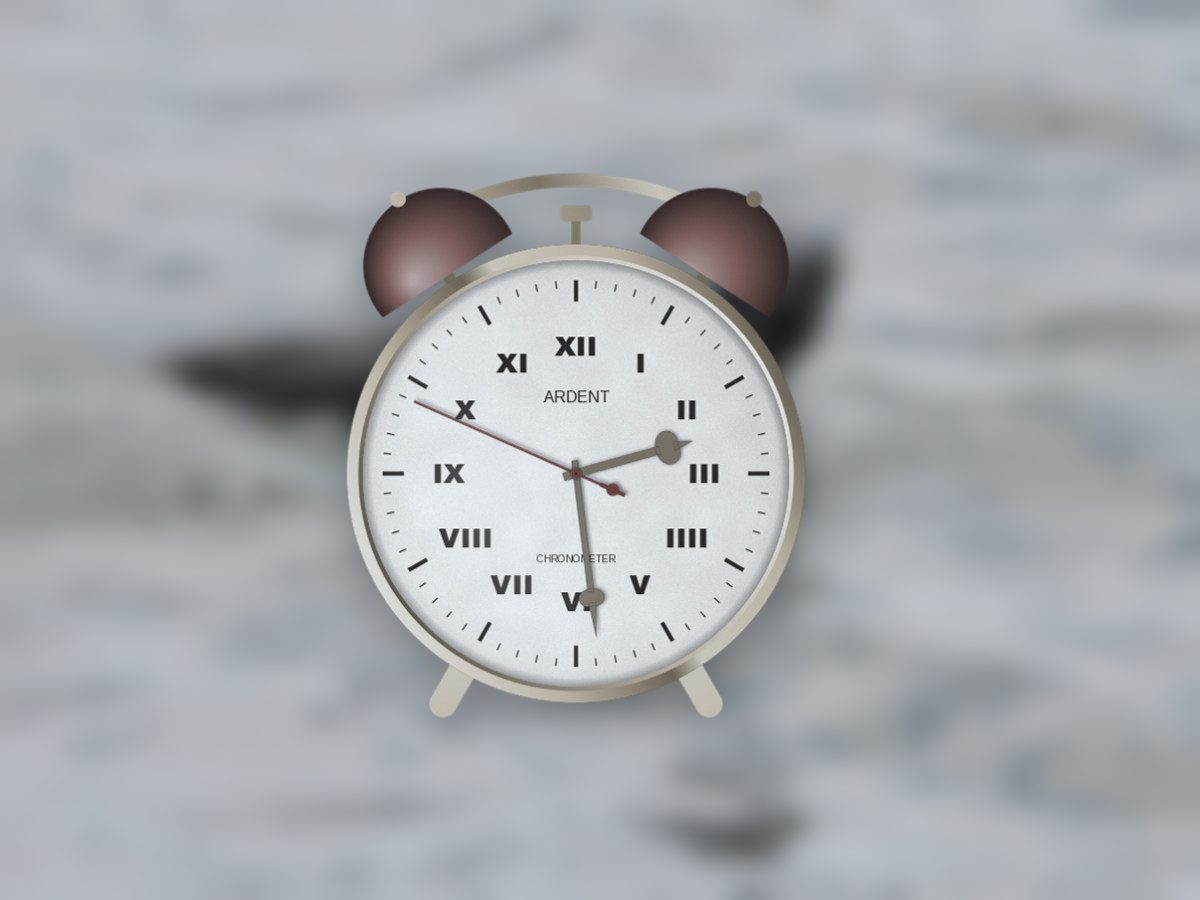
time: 2:28:49
